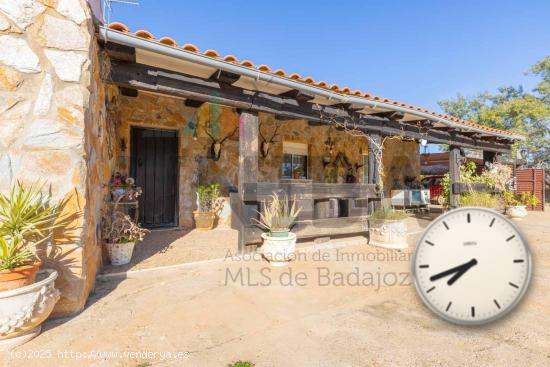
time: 7:42
